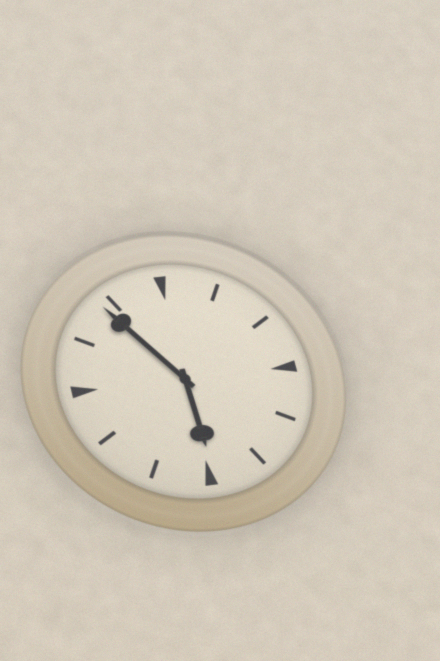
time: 5:54
